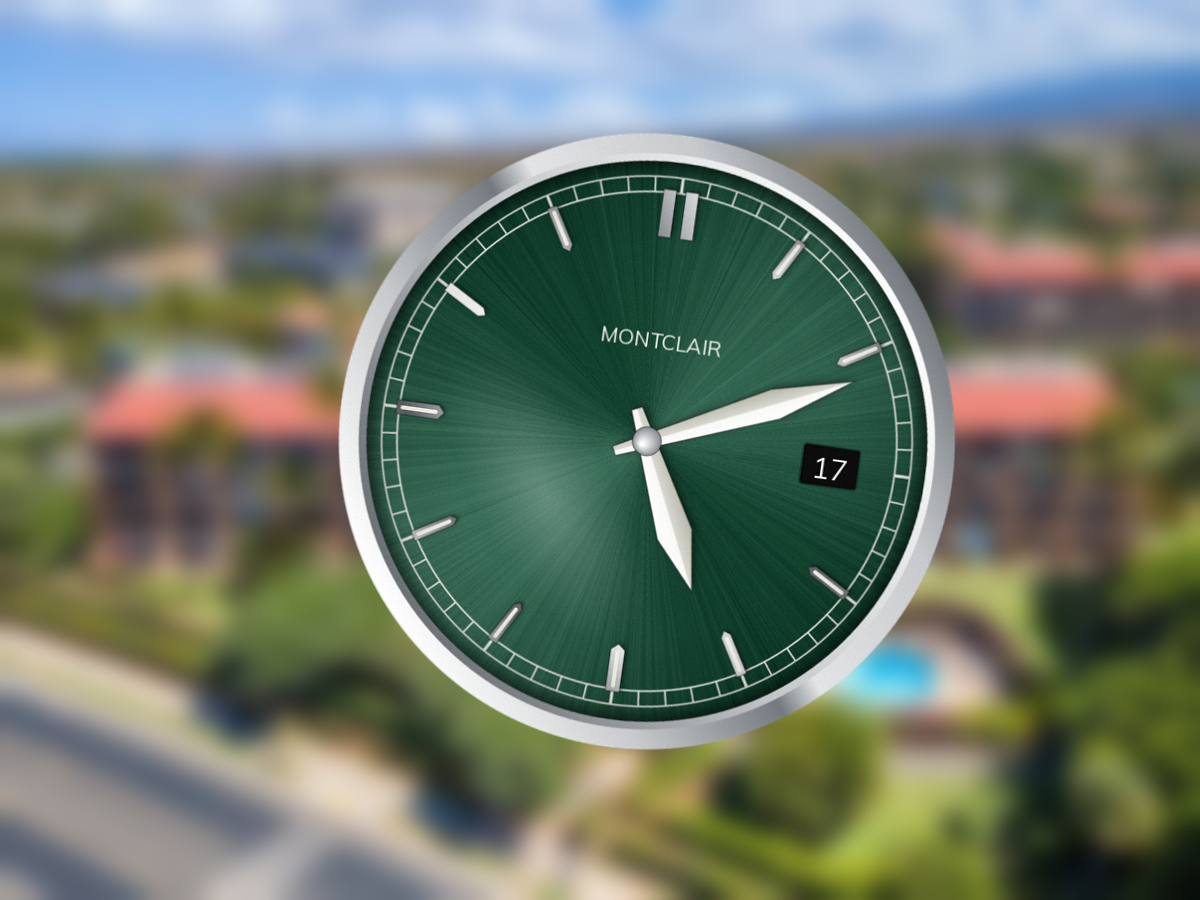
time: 5:11
